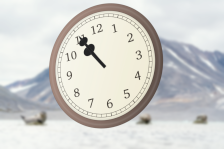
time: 10:55
